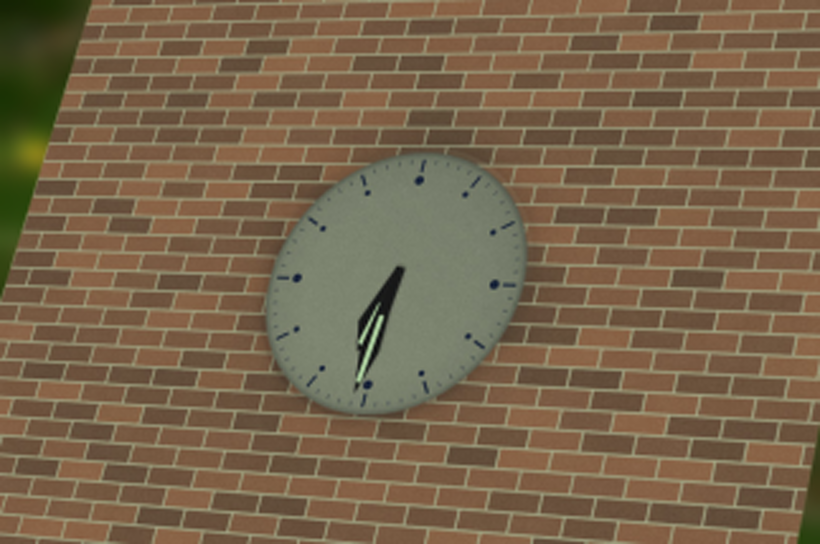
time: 6:31
